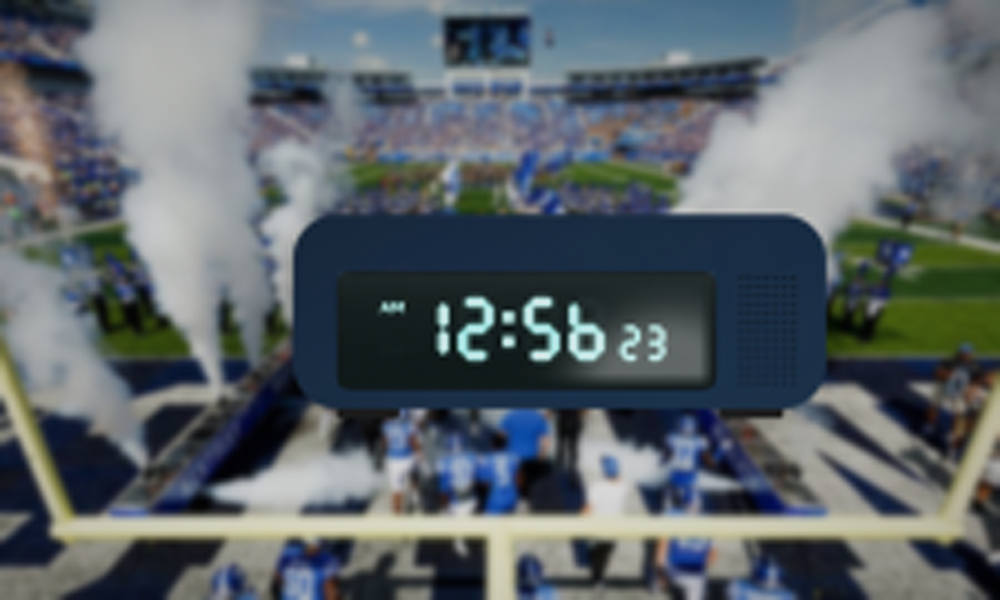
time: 12:56:23
